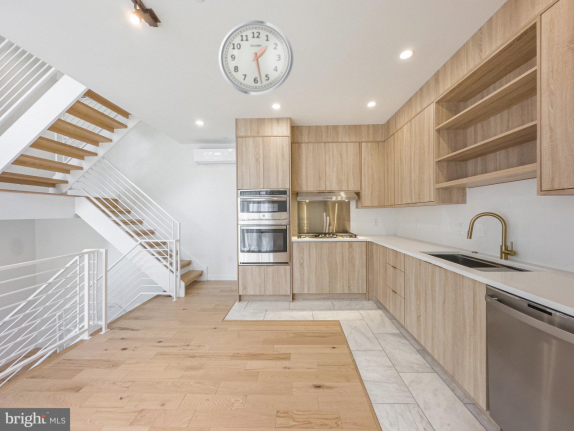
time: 1:28
